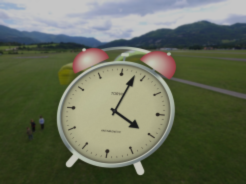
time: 4:03
